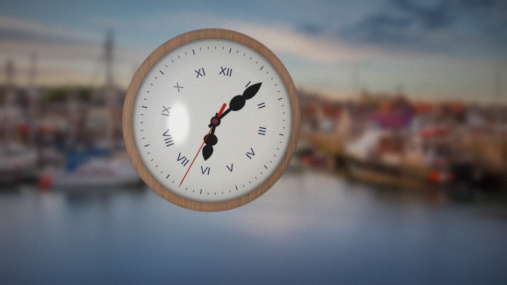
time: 6:06:33
